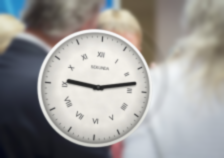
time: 9:13
